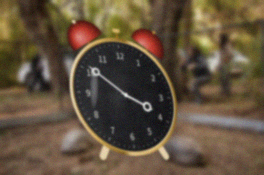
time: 3:51
